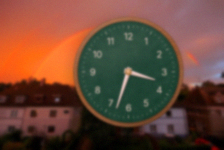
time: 3:33
